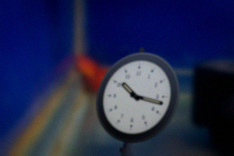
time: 10:17
